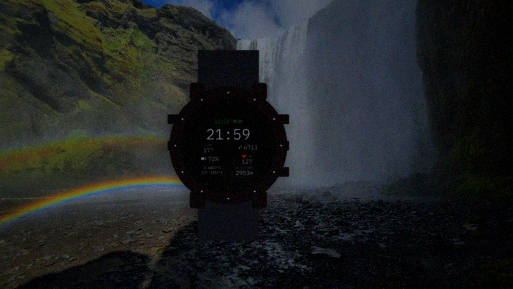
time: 21:59
